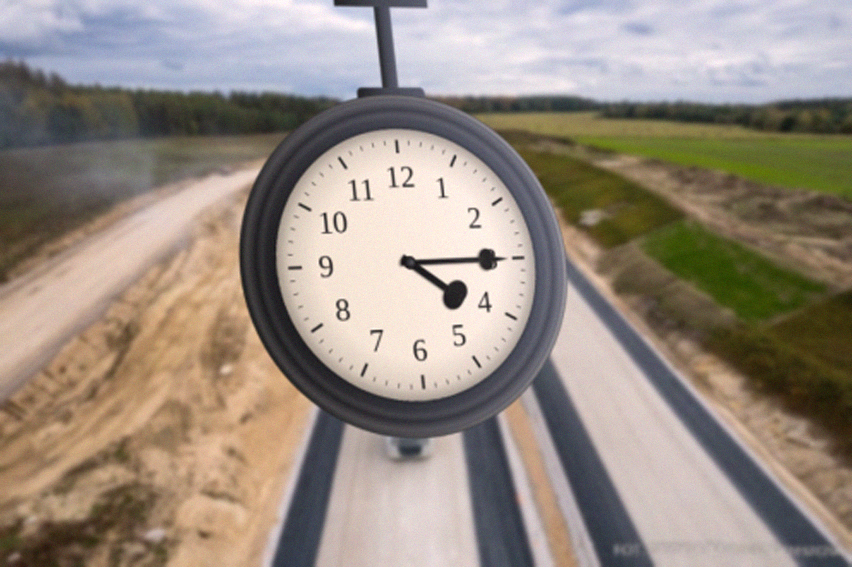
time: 4:15
